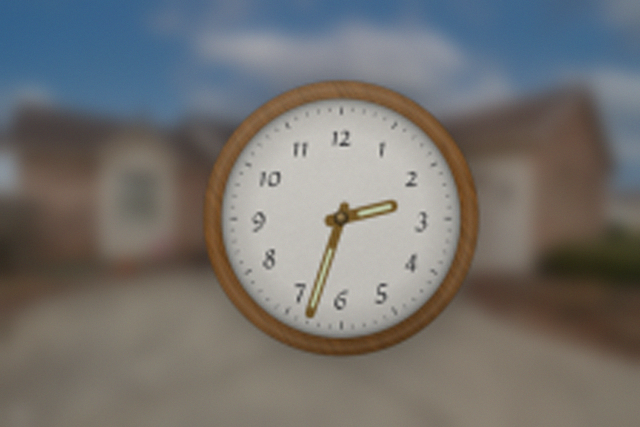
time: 2:33
